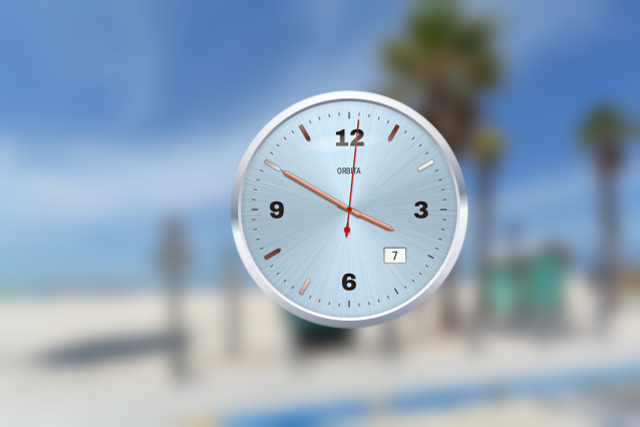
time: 3:50:01
